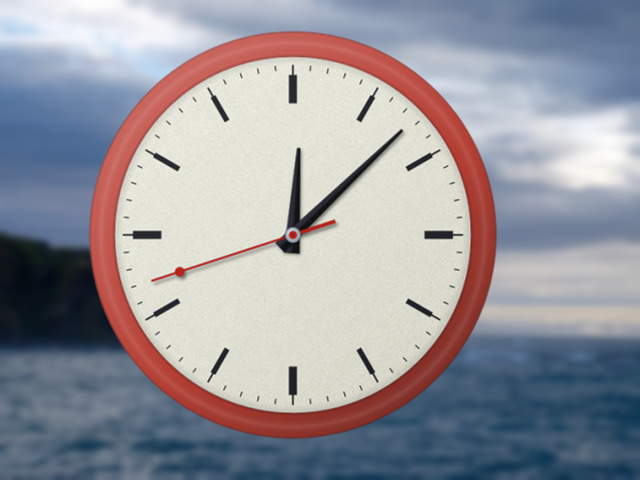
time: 12:07:42
